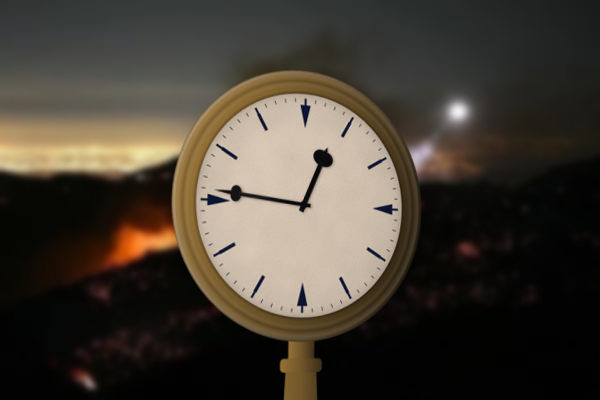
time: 12:46
